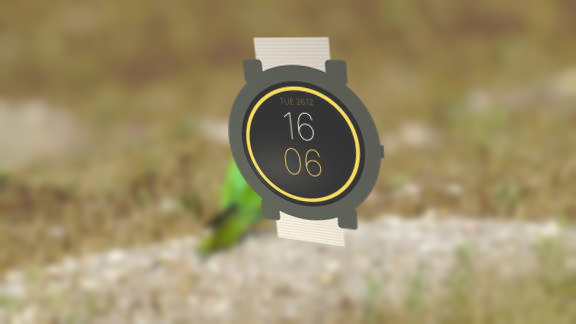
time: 16:06
